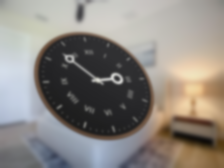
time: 2:53
